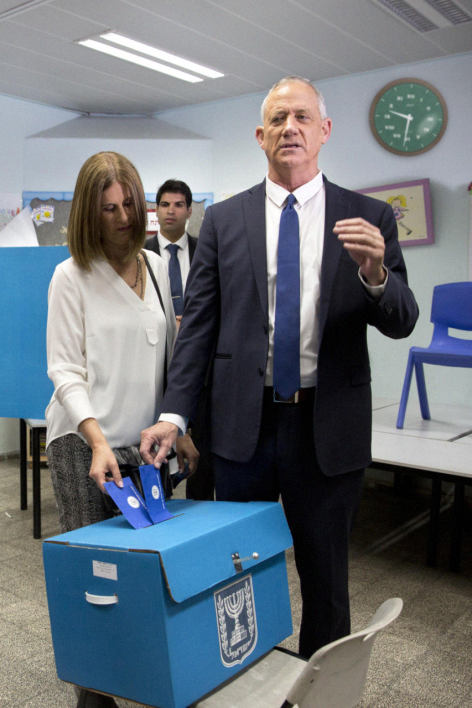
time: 9:31
